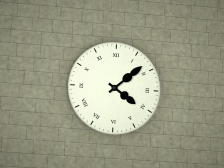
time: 4:08
